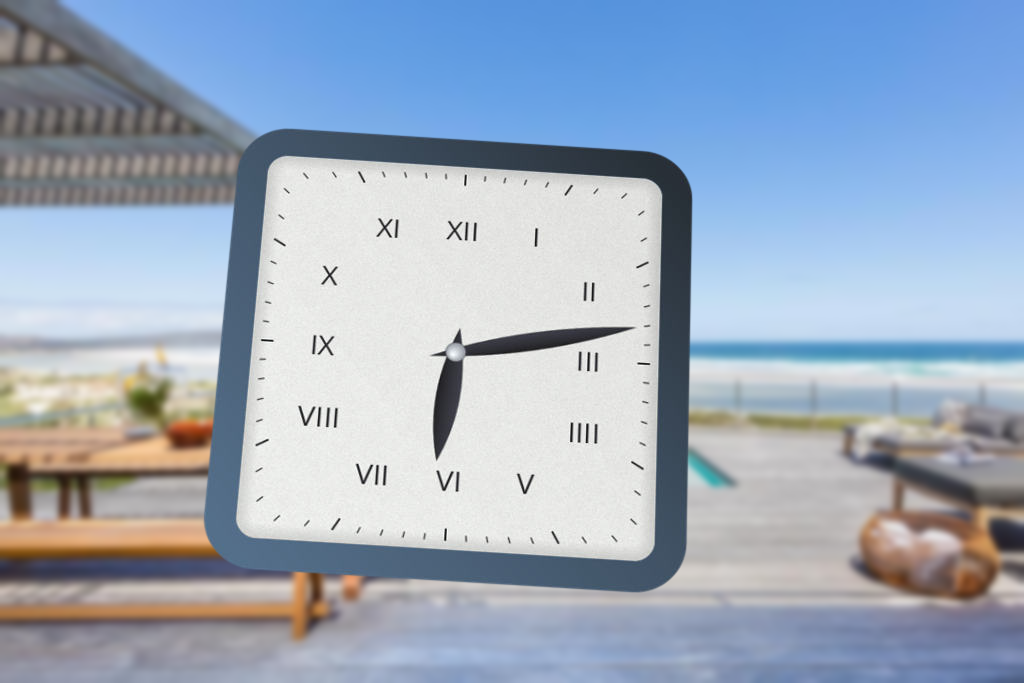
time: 6:13
